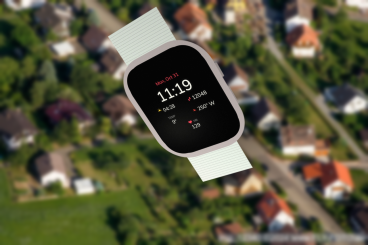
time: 11:19
